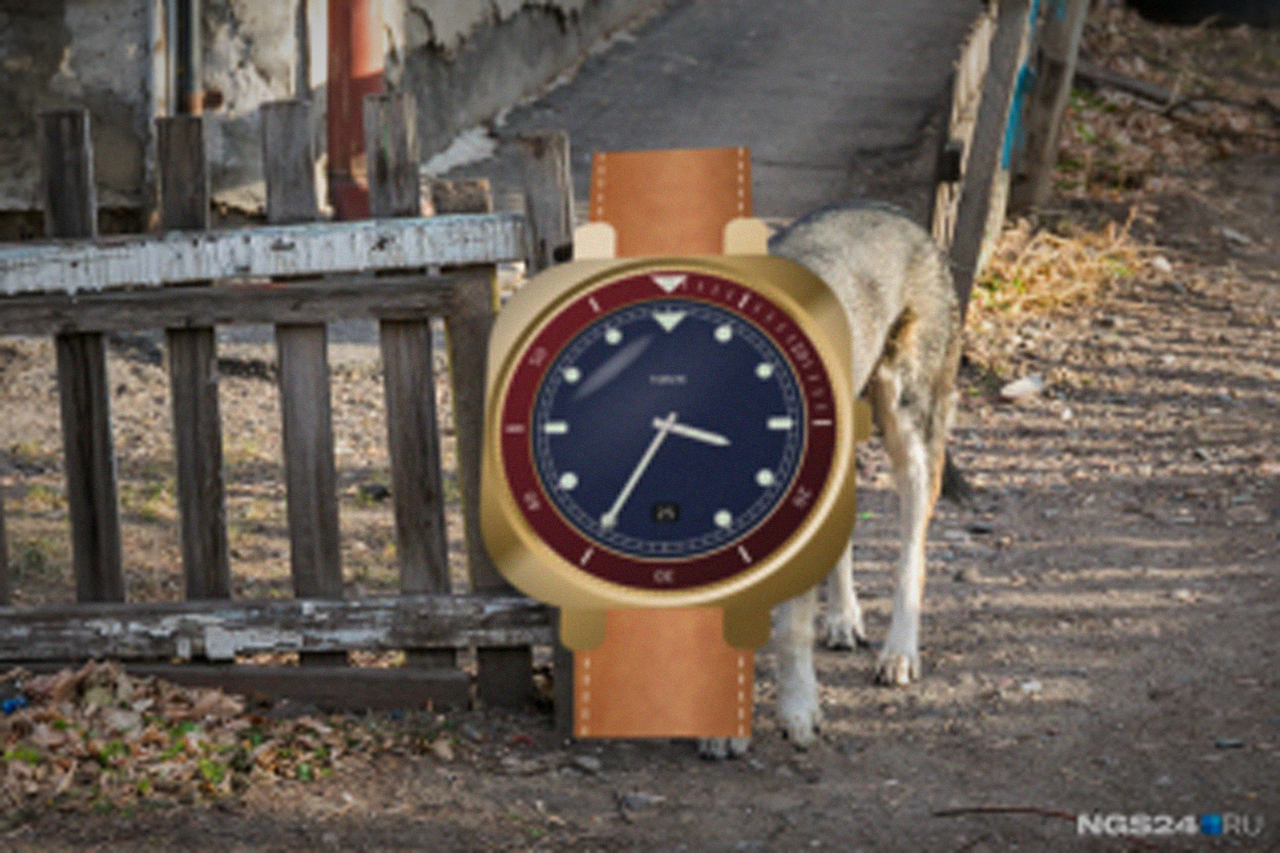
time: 3:35
